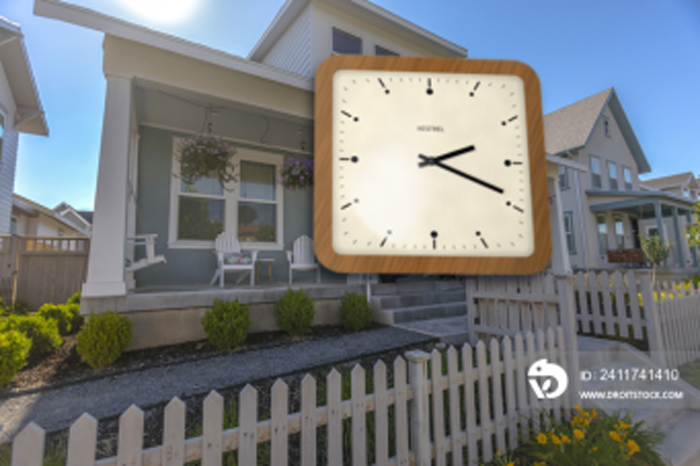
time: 2:19
